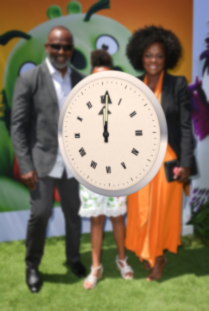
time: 12:01
